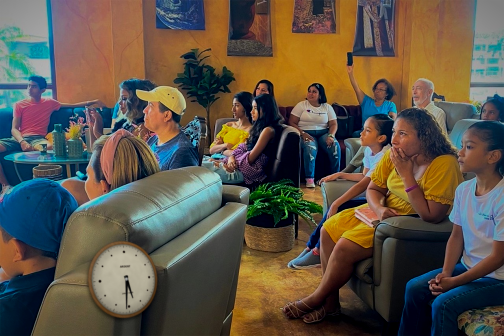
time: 5:31
